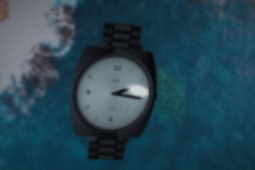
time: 2:16
